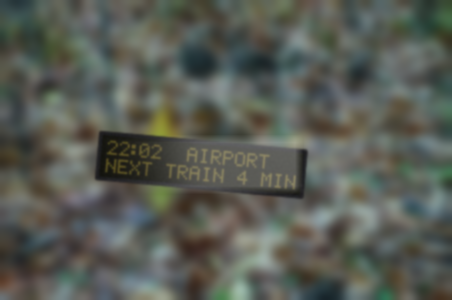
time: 22:02
